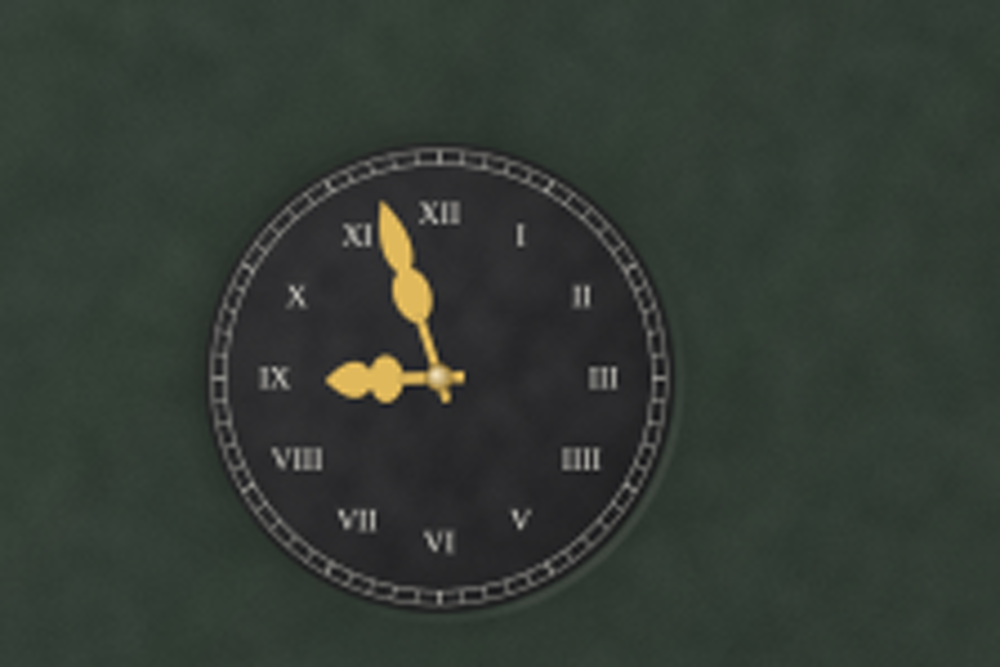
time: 8:57
